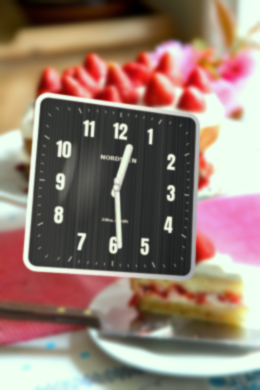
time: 12:29
